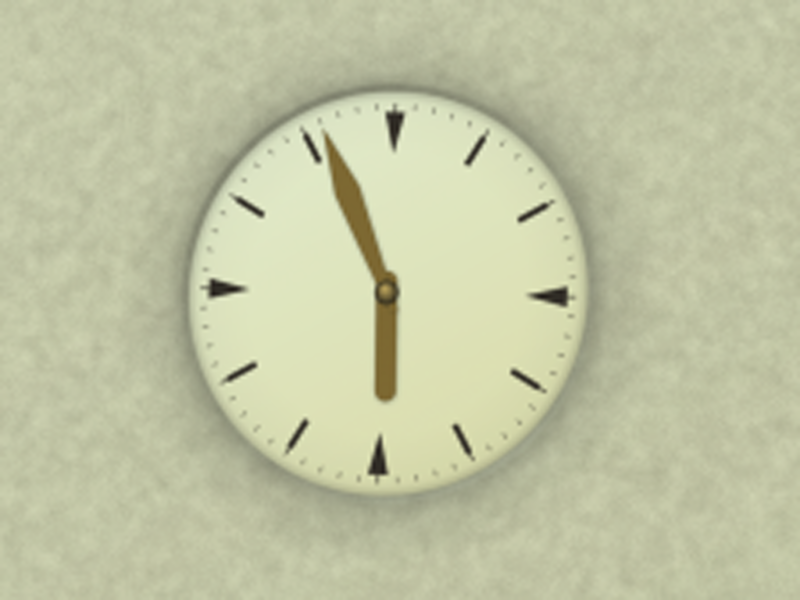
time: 5:56
